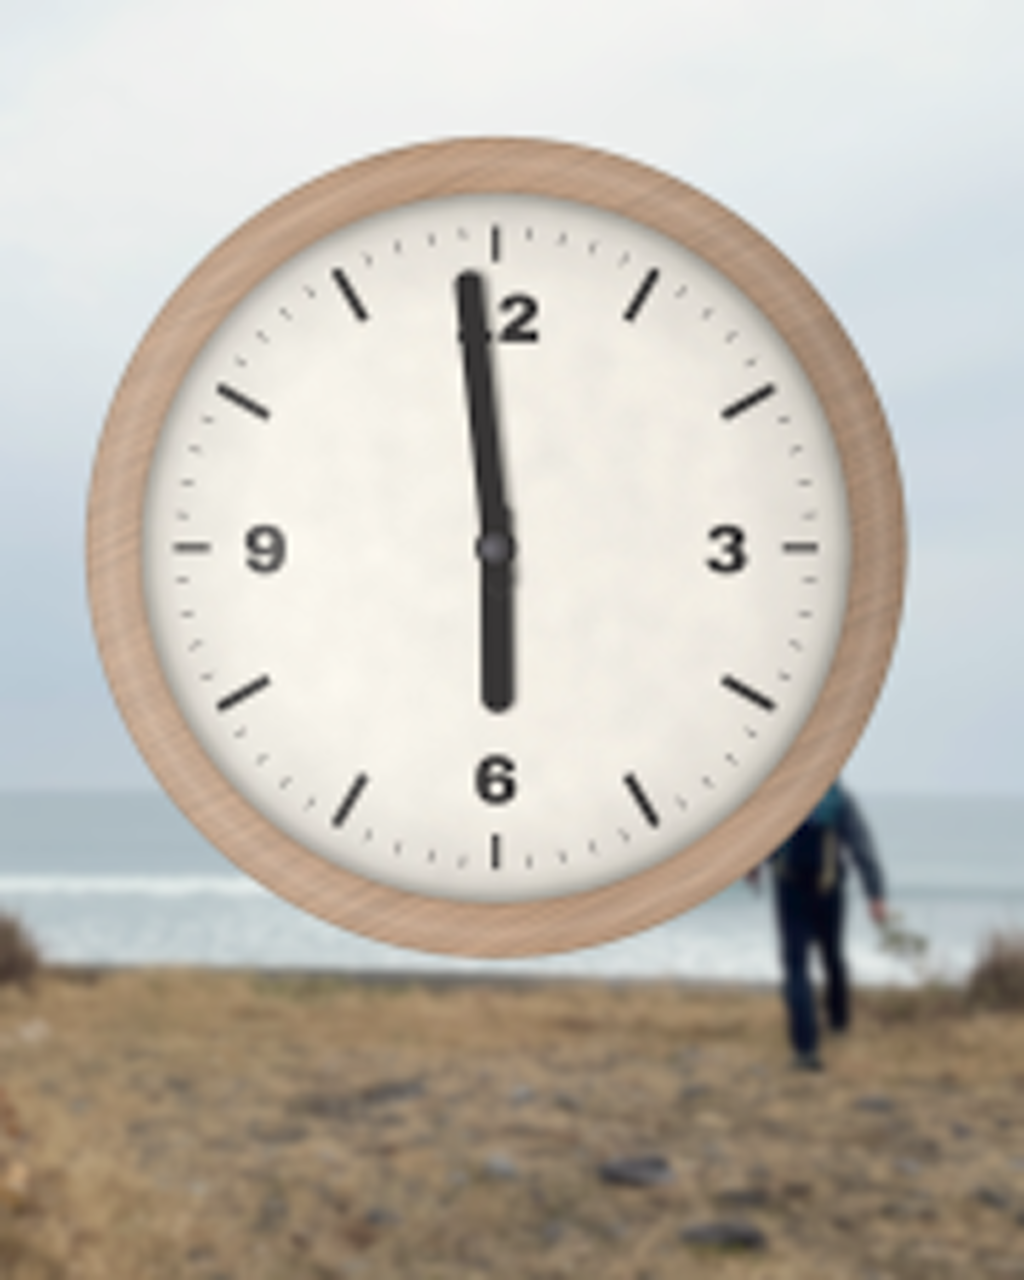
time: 5:59
